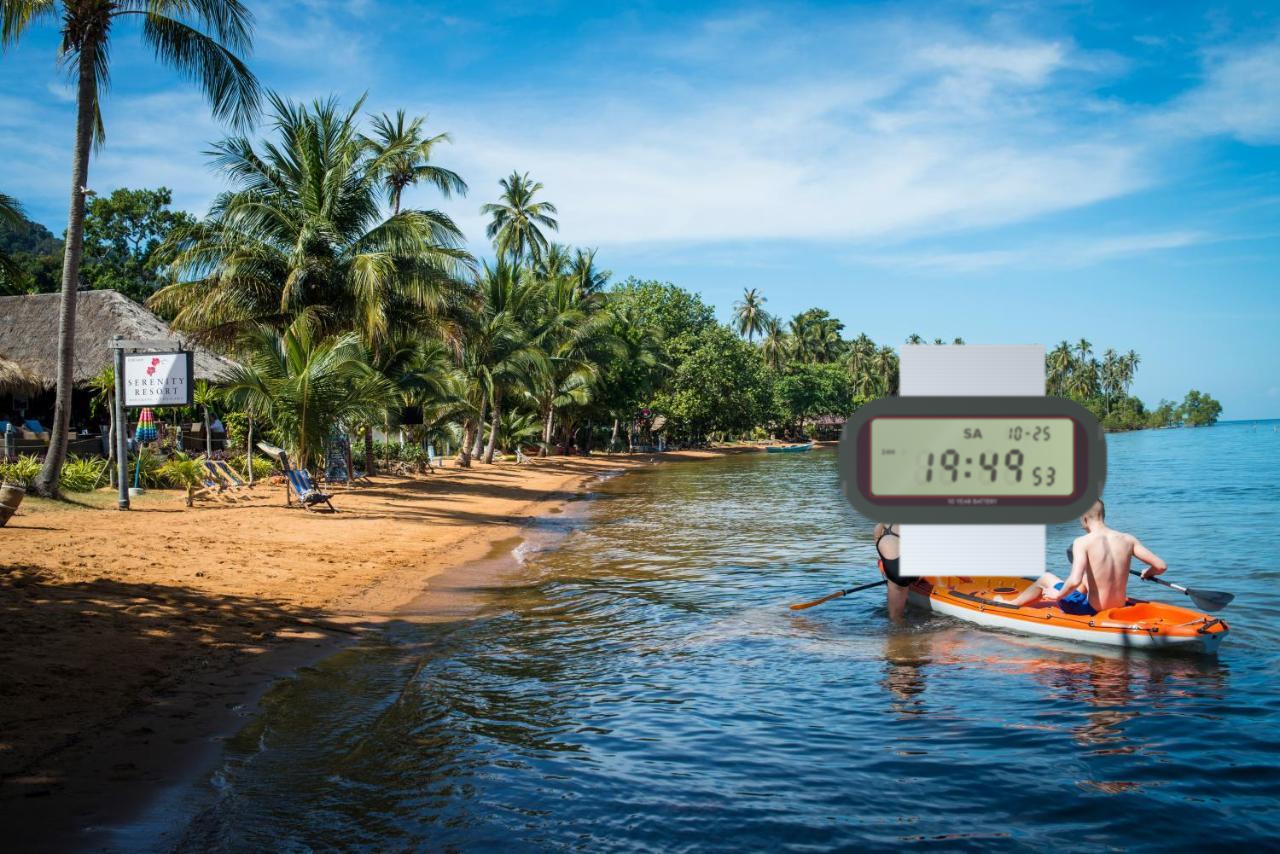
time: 19:49:53
